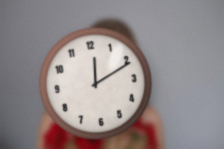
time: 12:11
